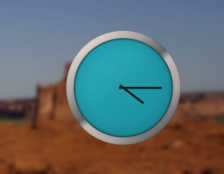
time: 4:15
